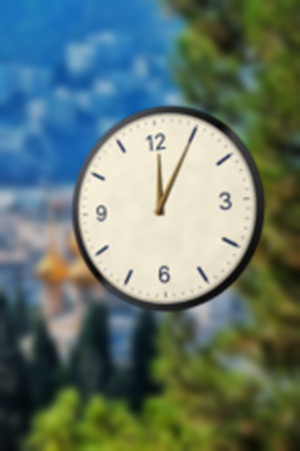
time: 12:05
